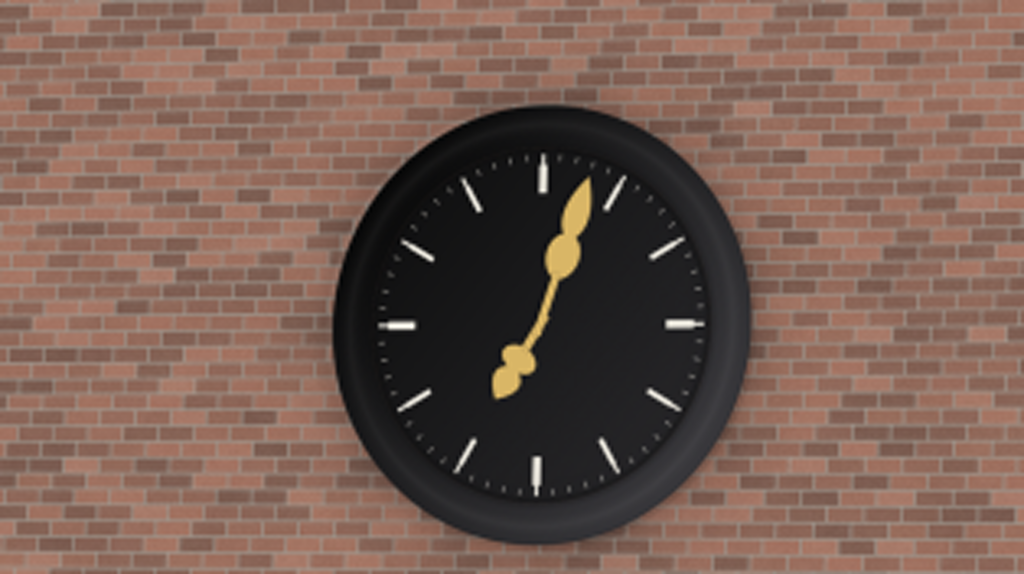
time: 7:03
